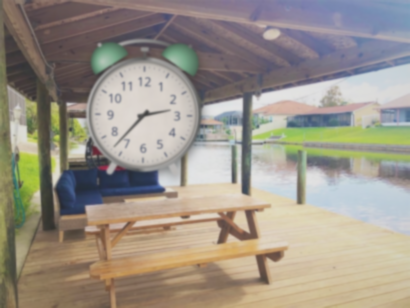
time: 2:37
